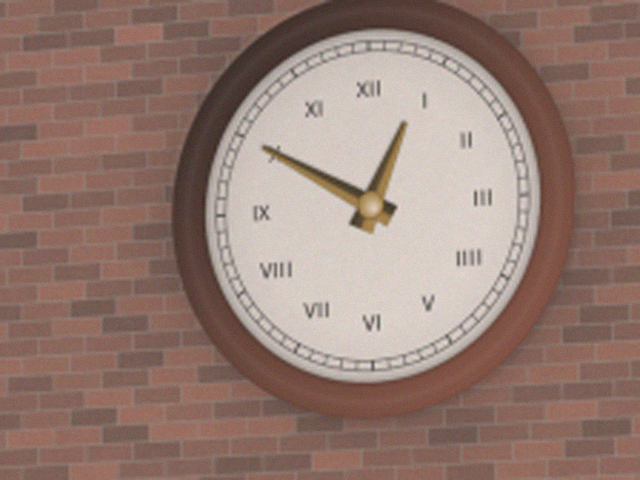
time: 12:50
